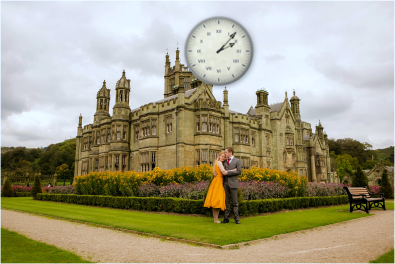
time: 2:07
